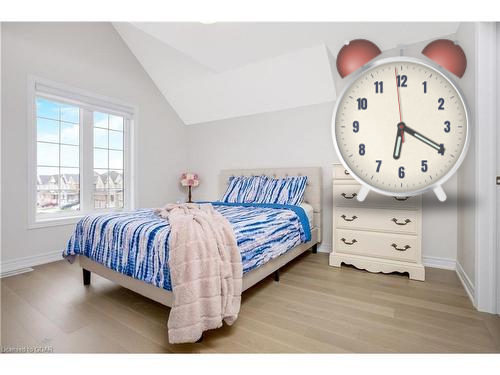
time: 6:19:59
